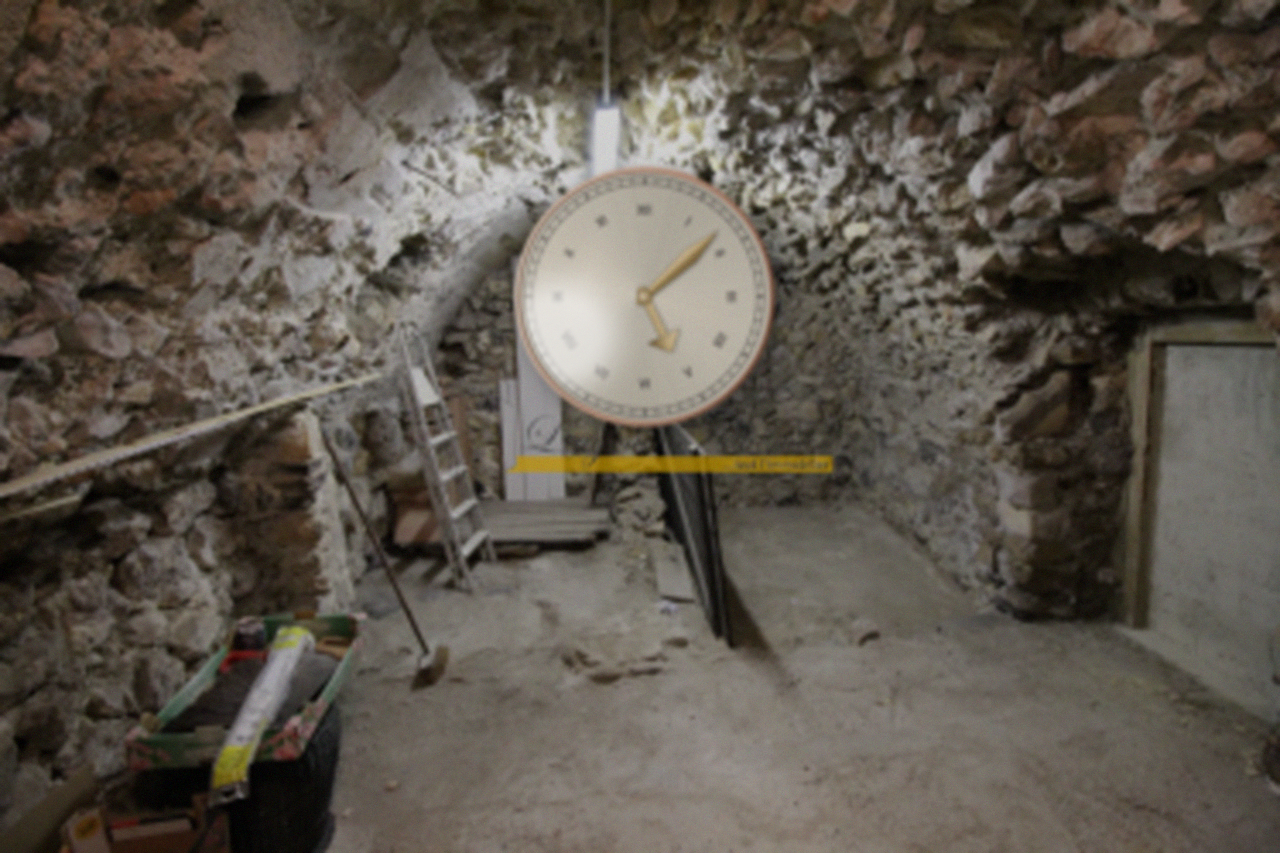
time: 5:08
